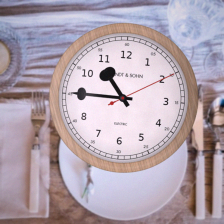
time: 10:45:10
